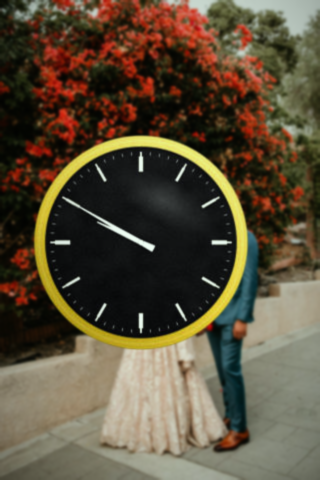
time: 9:50
